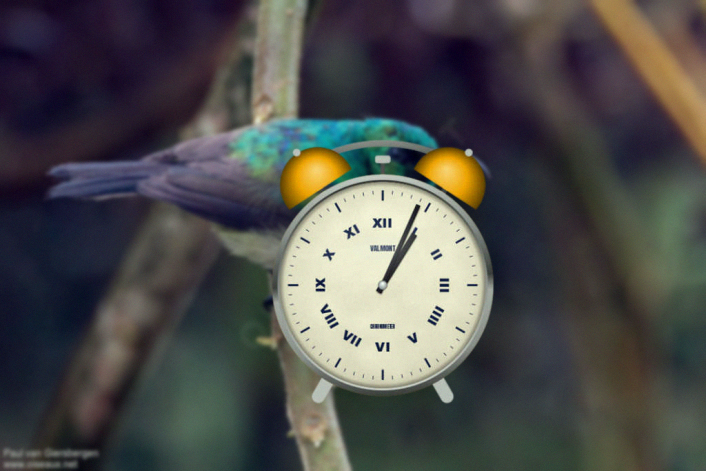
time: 1:04
